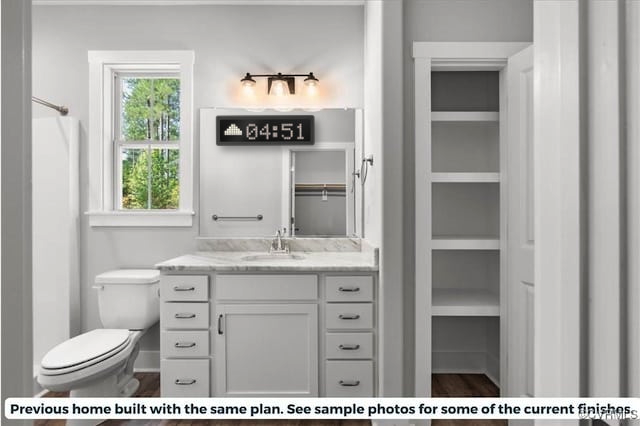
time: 4:51
